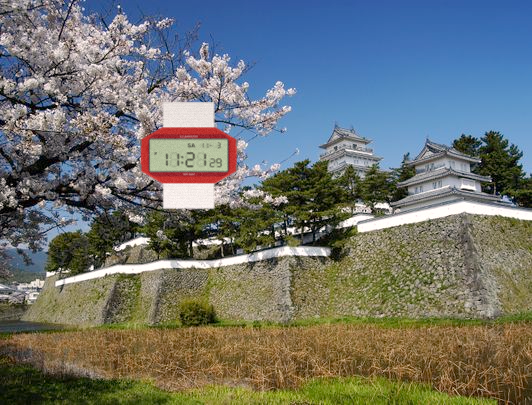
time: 11:21:29
